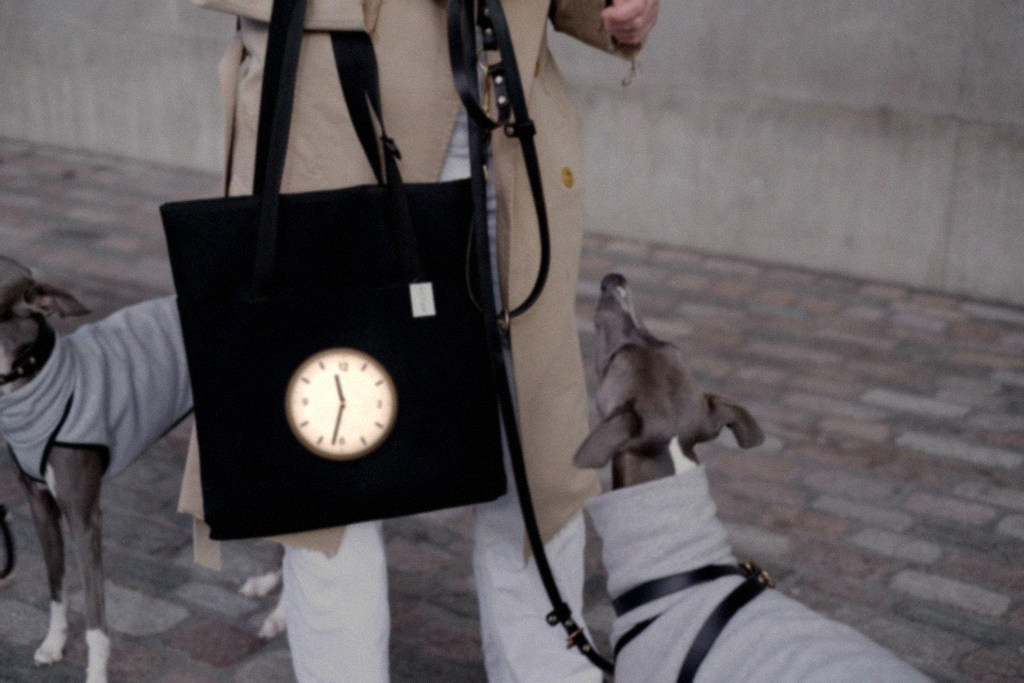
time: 11:32
